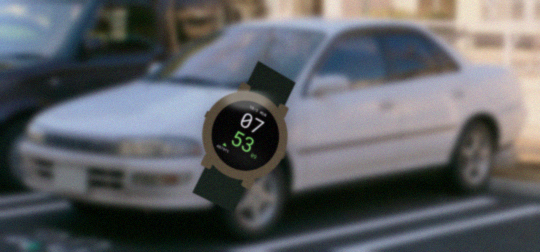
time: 7:53
